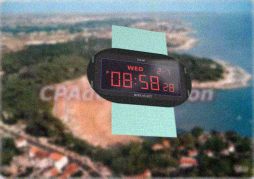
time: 8:58:28
